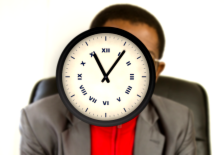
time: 11:06
